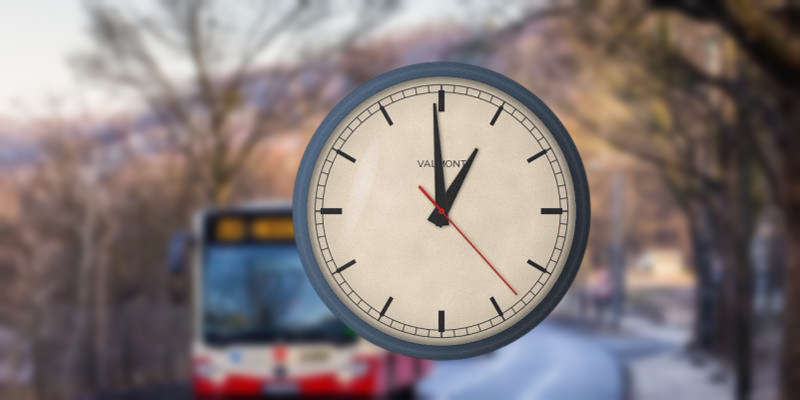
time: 12:59:23
